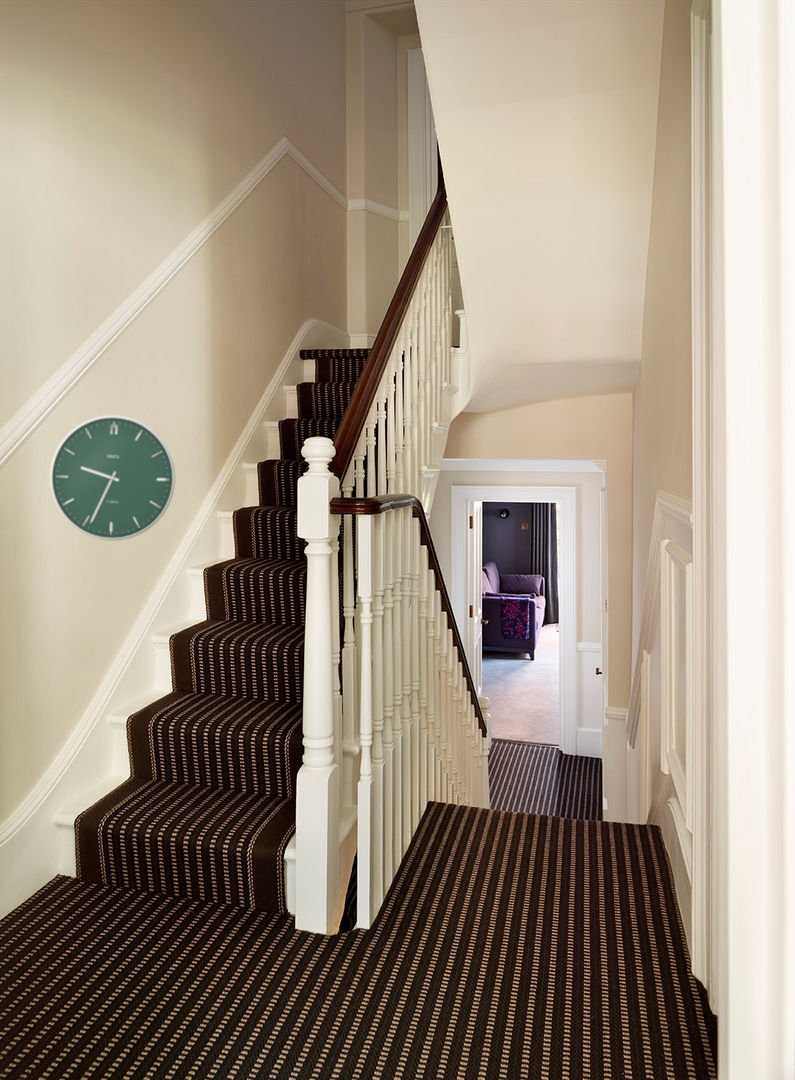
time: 9:34
